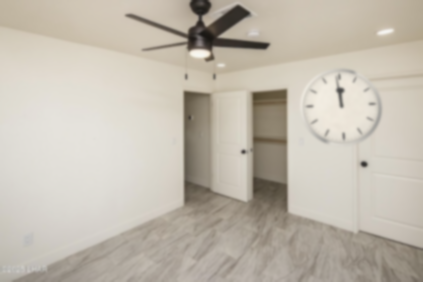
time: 11:59
